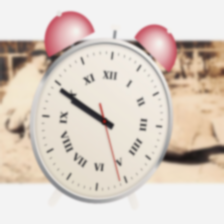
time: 9:49:26
